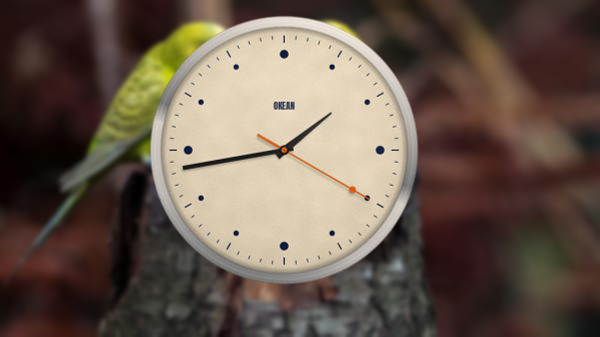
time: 1:43:20
